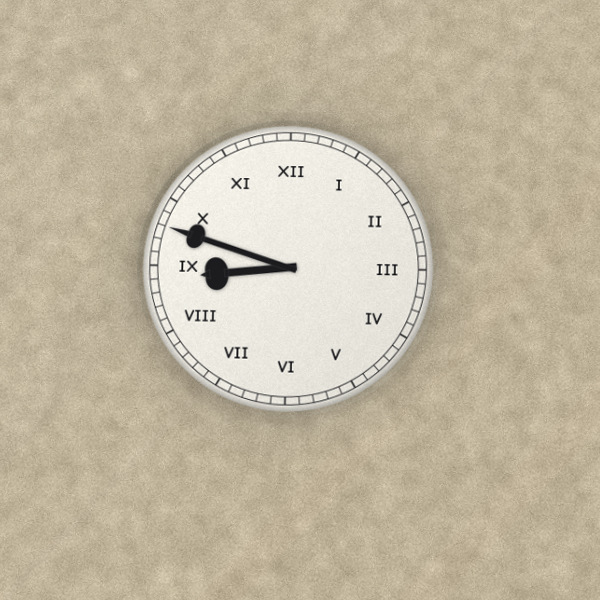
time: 8:48
